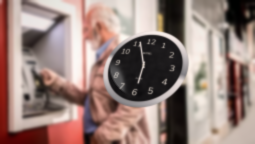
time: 5:56
